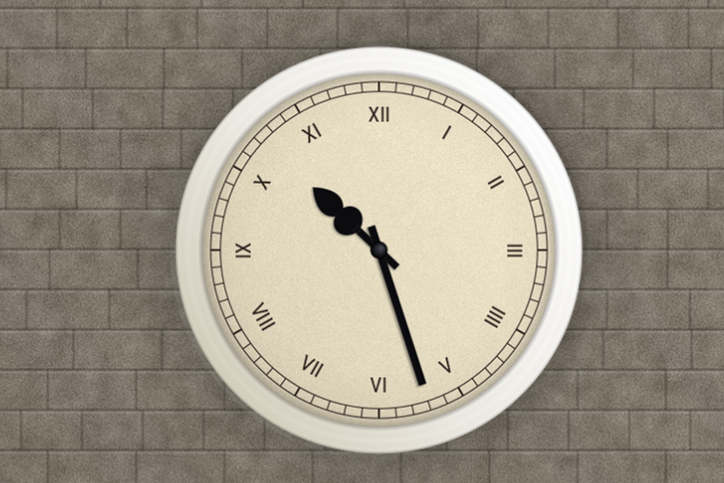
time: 10:27
